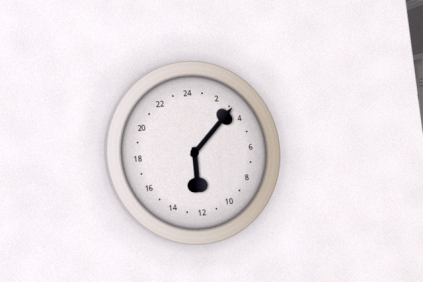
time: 12:08
